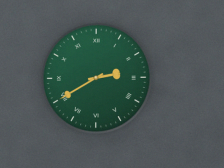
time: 2:40
